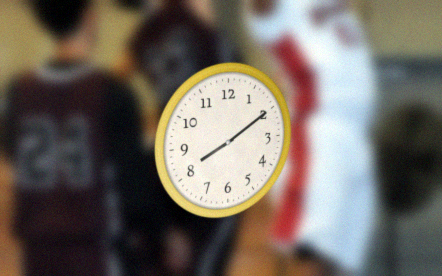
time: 8:10
